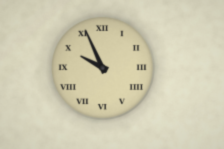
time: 9:56
